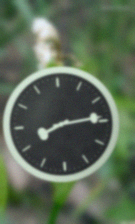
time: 8:14
